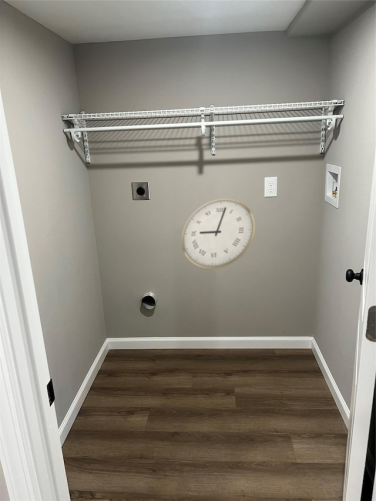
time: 9:02
